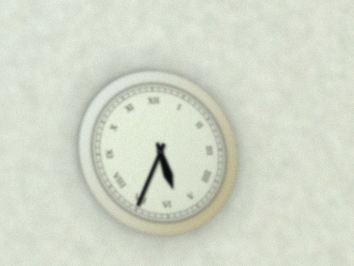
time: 5:35
